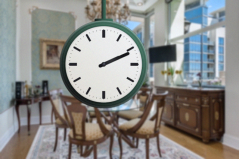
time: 2:11
